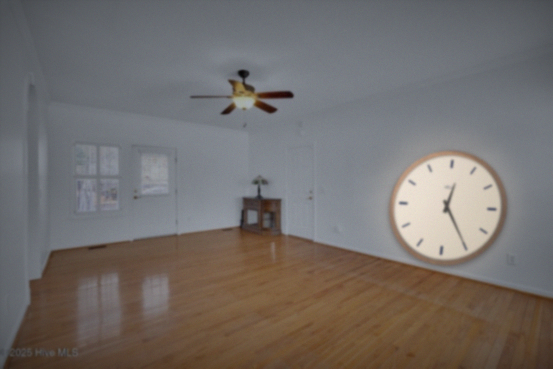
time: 12:25
